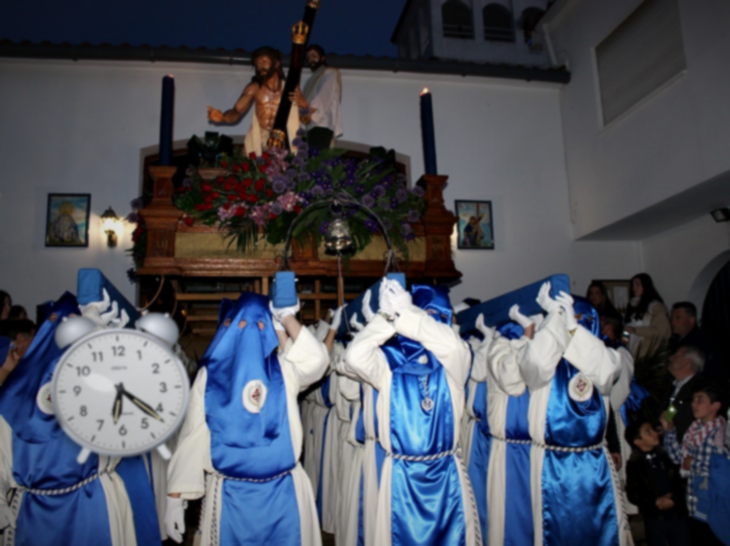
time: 6:22
